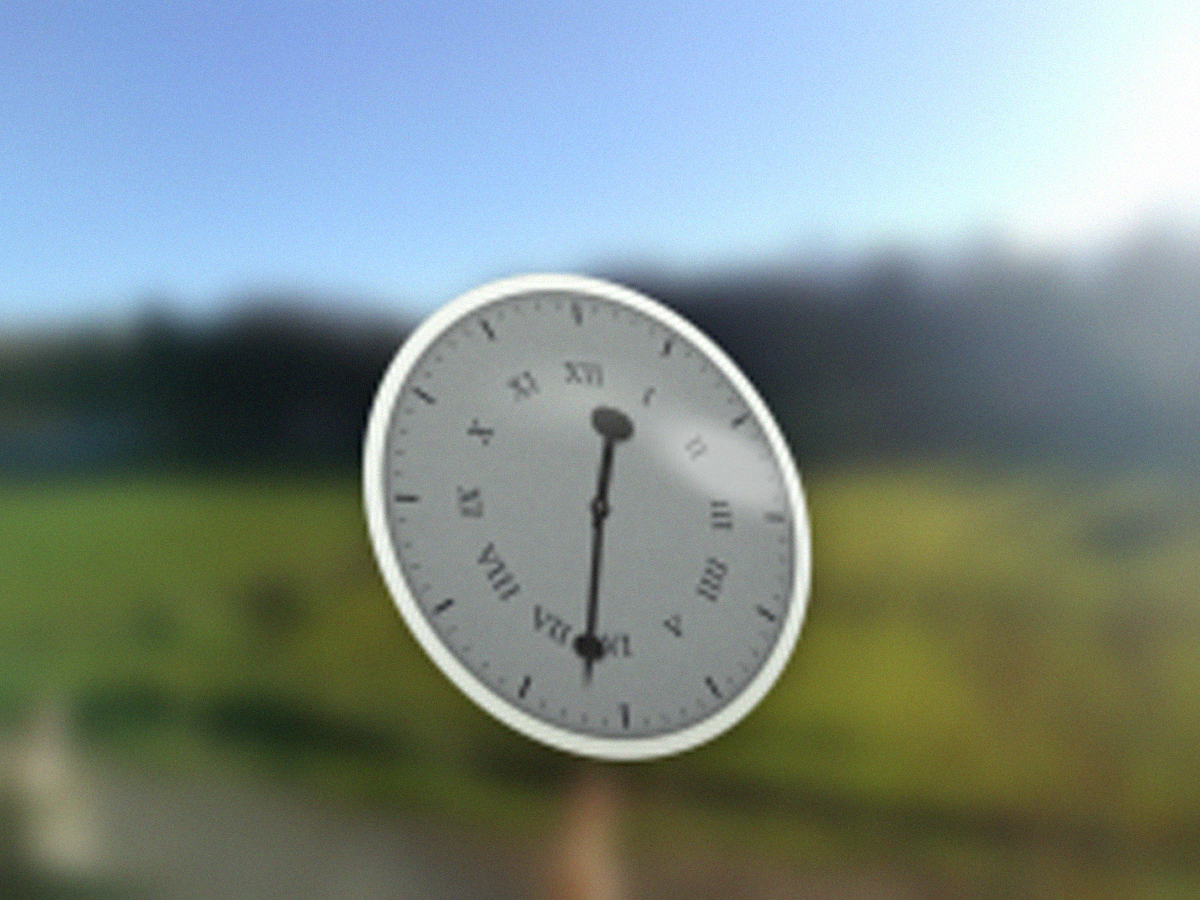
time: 12:32
